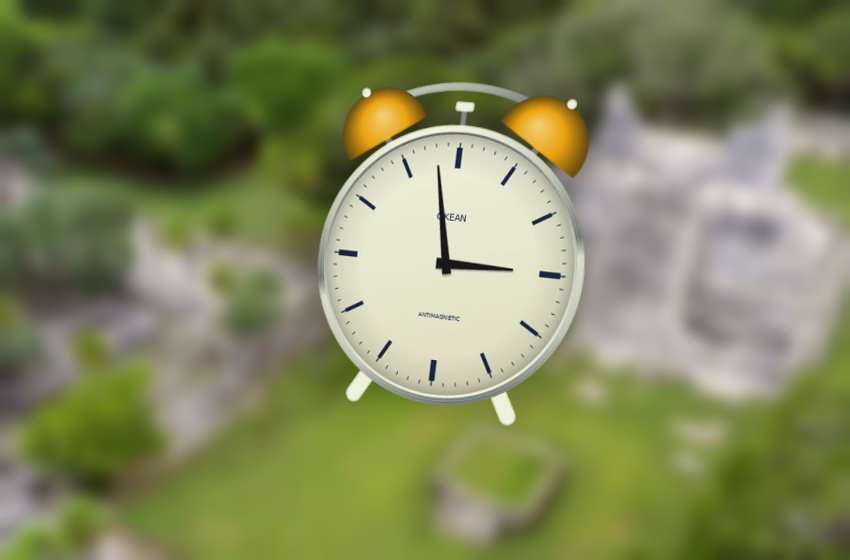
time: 2:58
